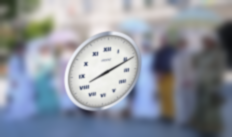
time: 8:11
